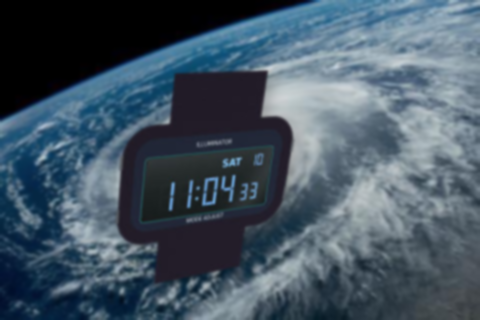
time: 11:04:33
